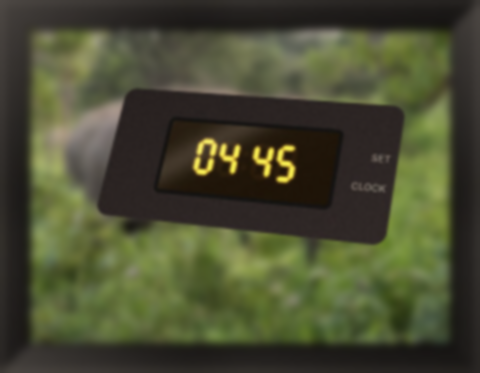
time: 4:45
